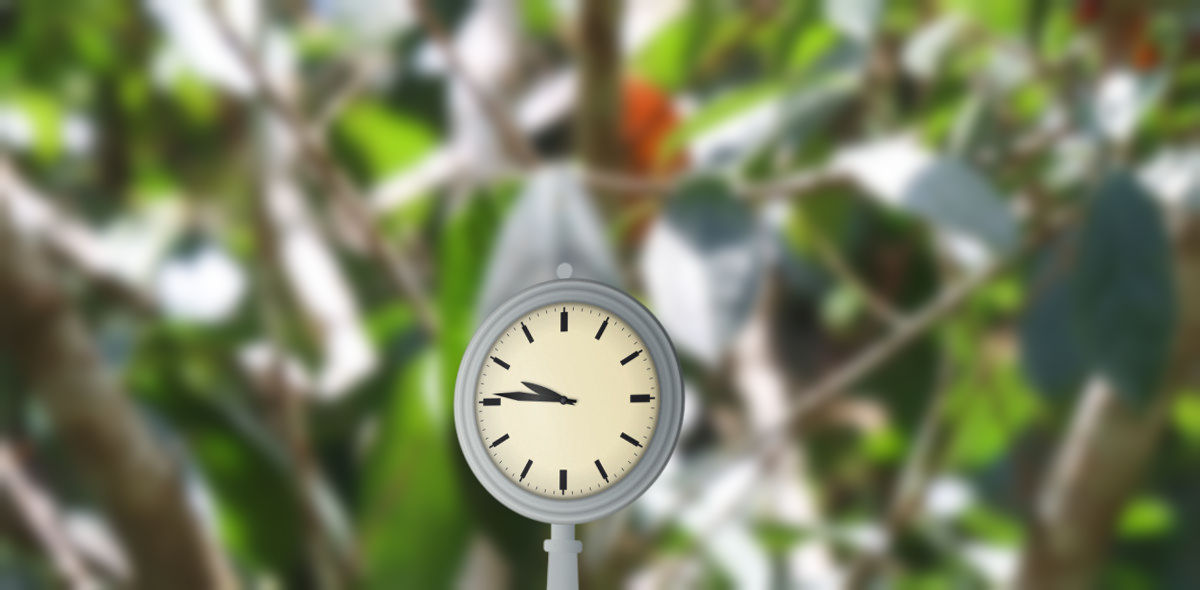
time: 9:46
